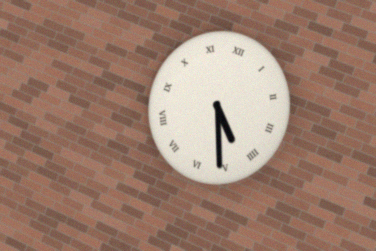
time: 4:26
